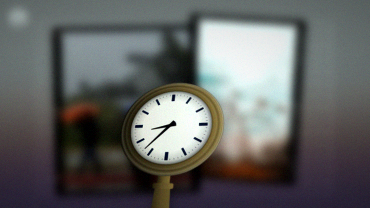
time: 8:37
